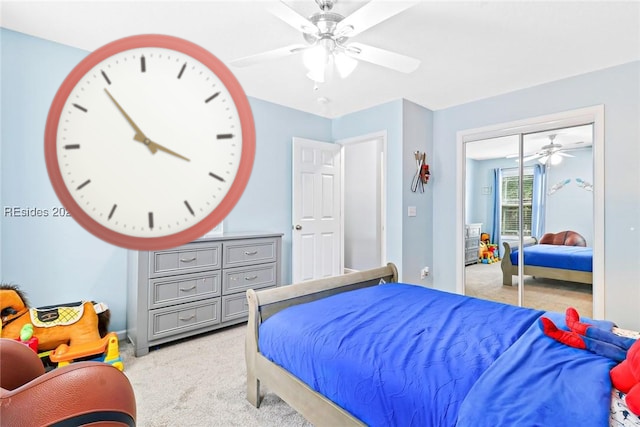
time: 3:54
